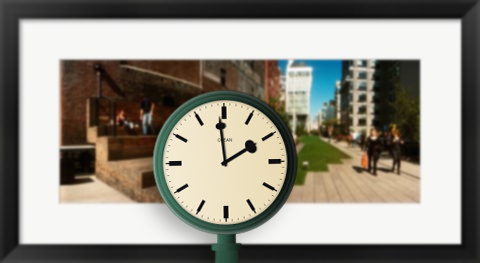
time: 1:59
